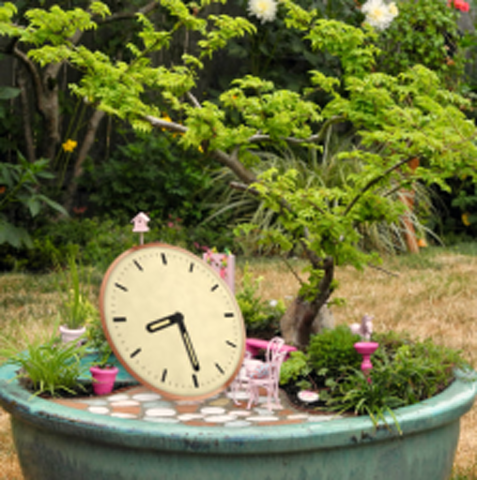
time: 8:29
